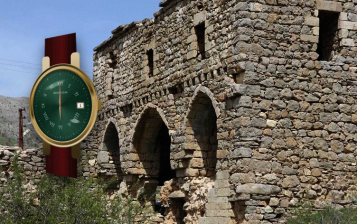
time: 6:00
